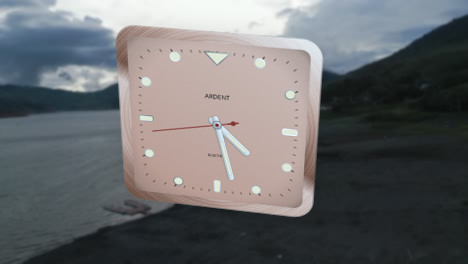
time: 4:27:43
